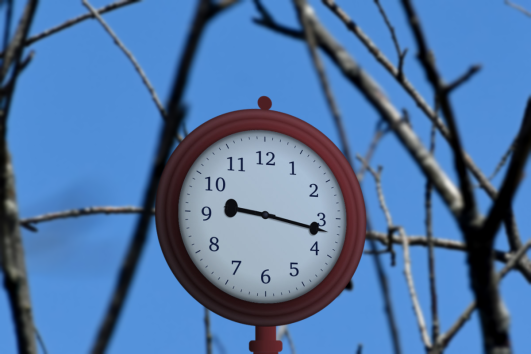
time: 9:17
